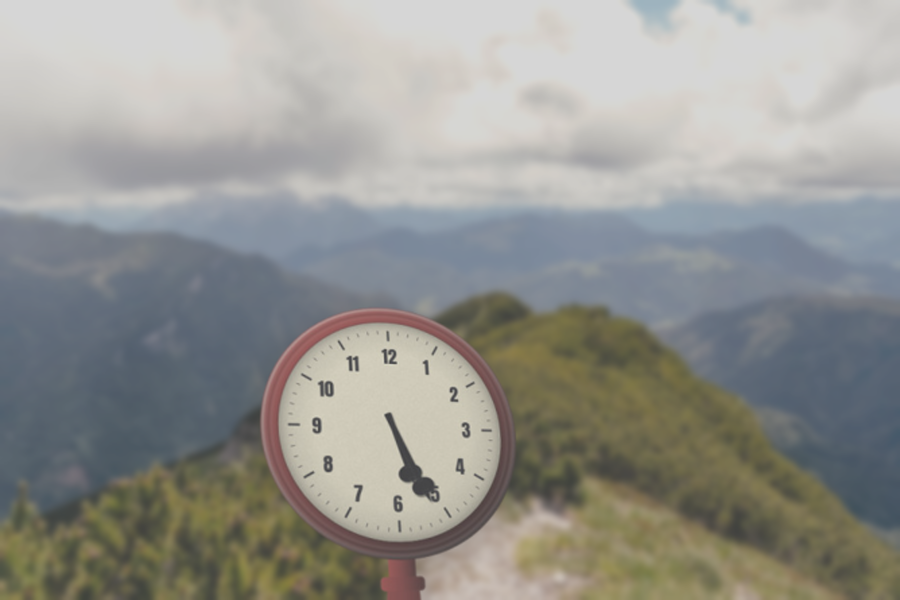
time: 5:26
